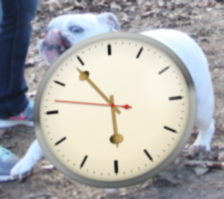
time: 5:53:47
